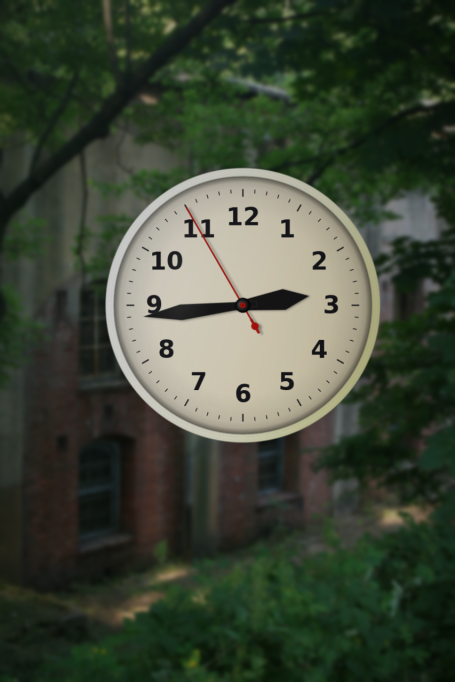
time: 2:43:55
